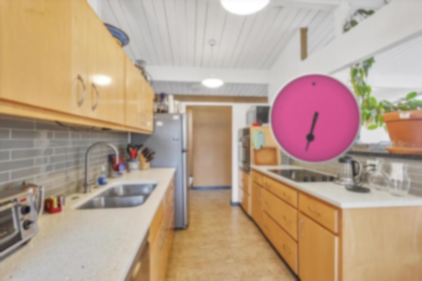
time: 6:33
